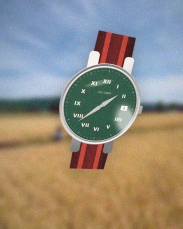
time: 1:38
